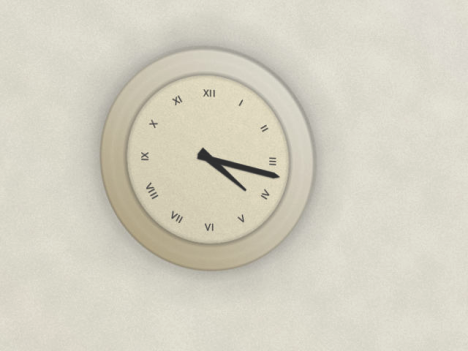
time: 4:17
